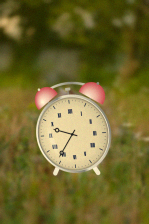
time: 9:36
